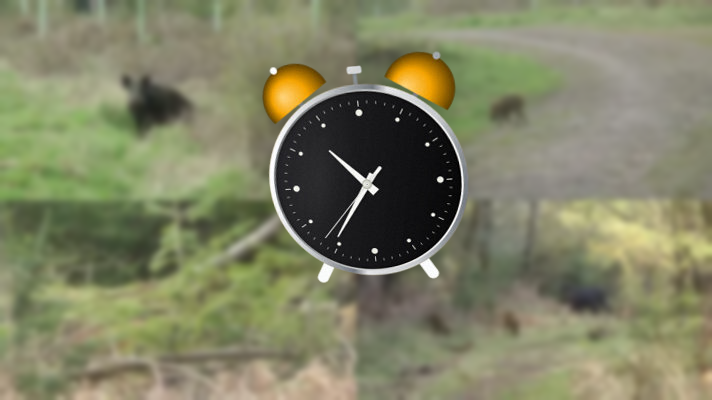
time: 10:35:37
